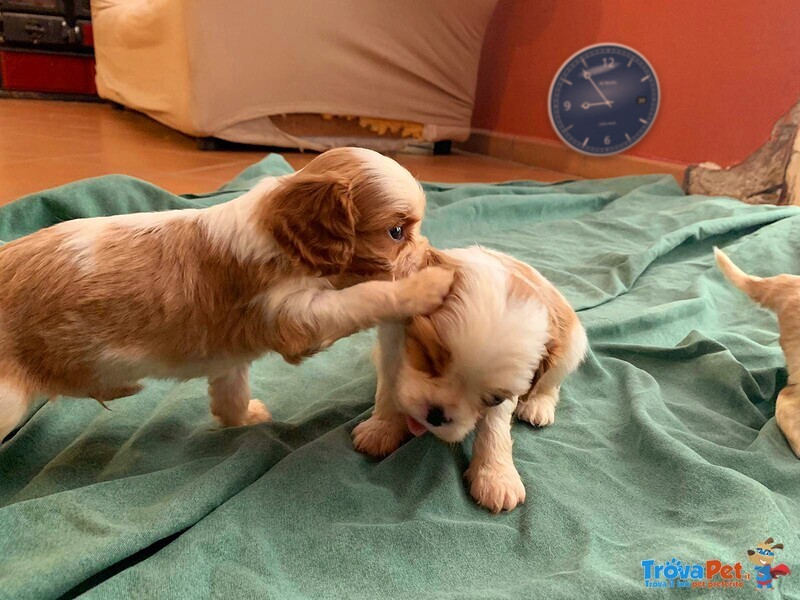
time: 8:54
